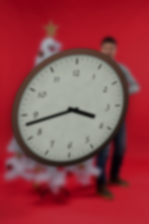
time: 3:43
